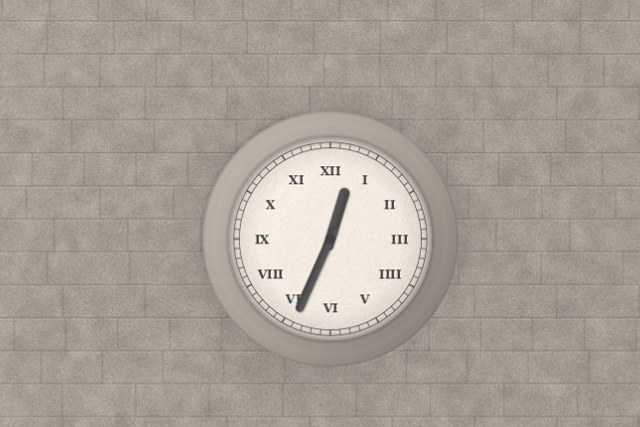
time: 12:34
